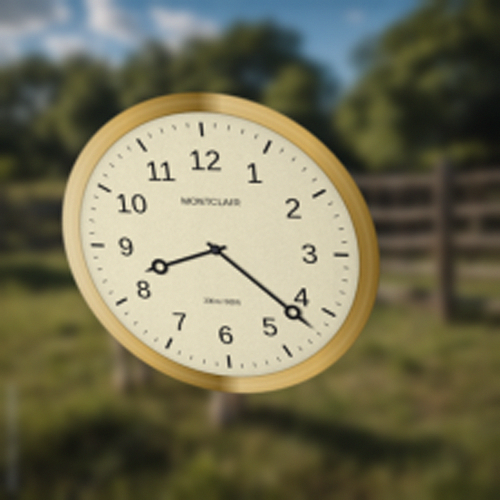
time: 8:22
